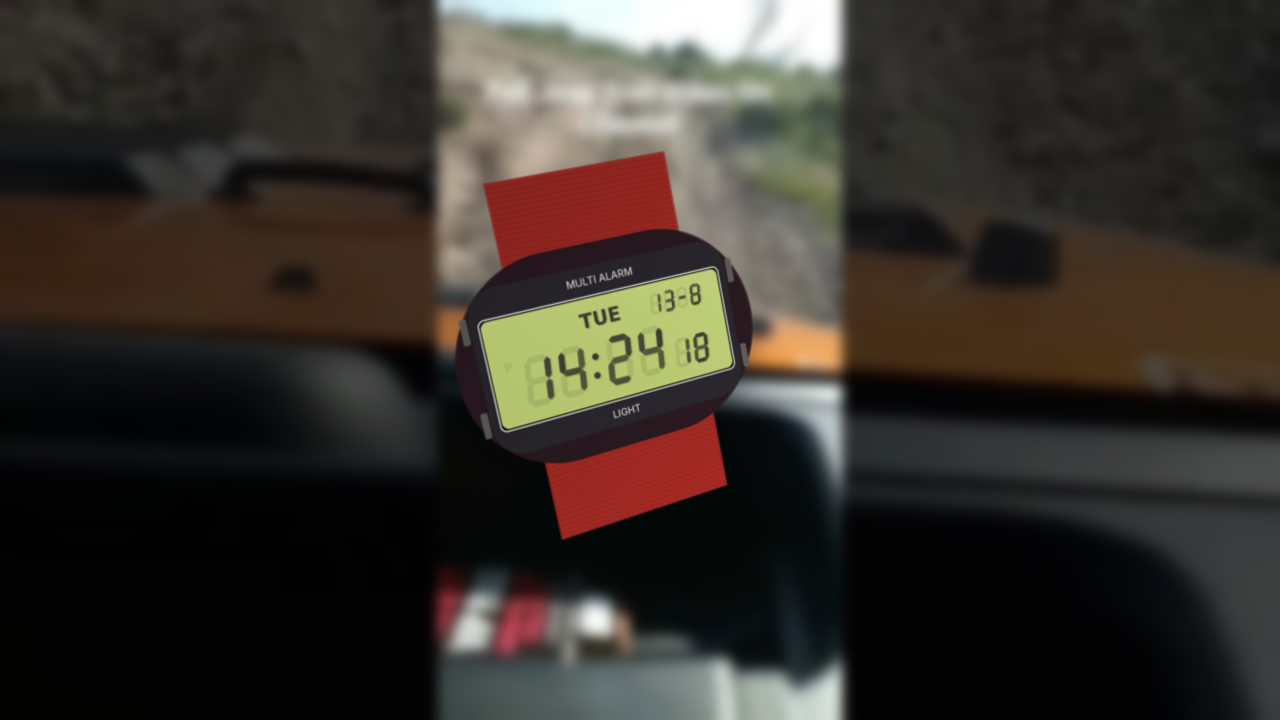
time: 14:24:18
